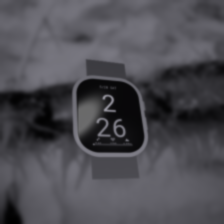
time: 2:26
